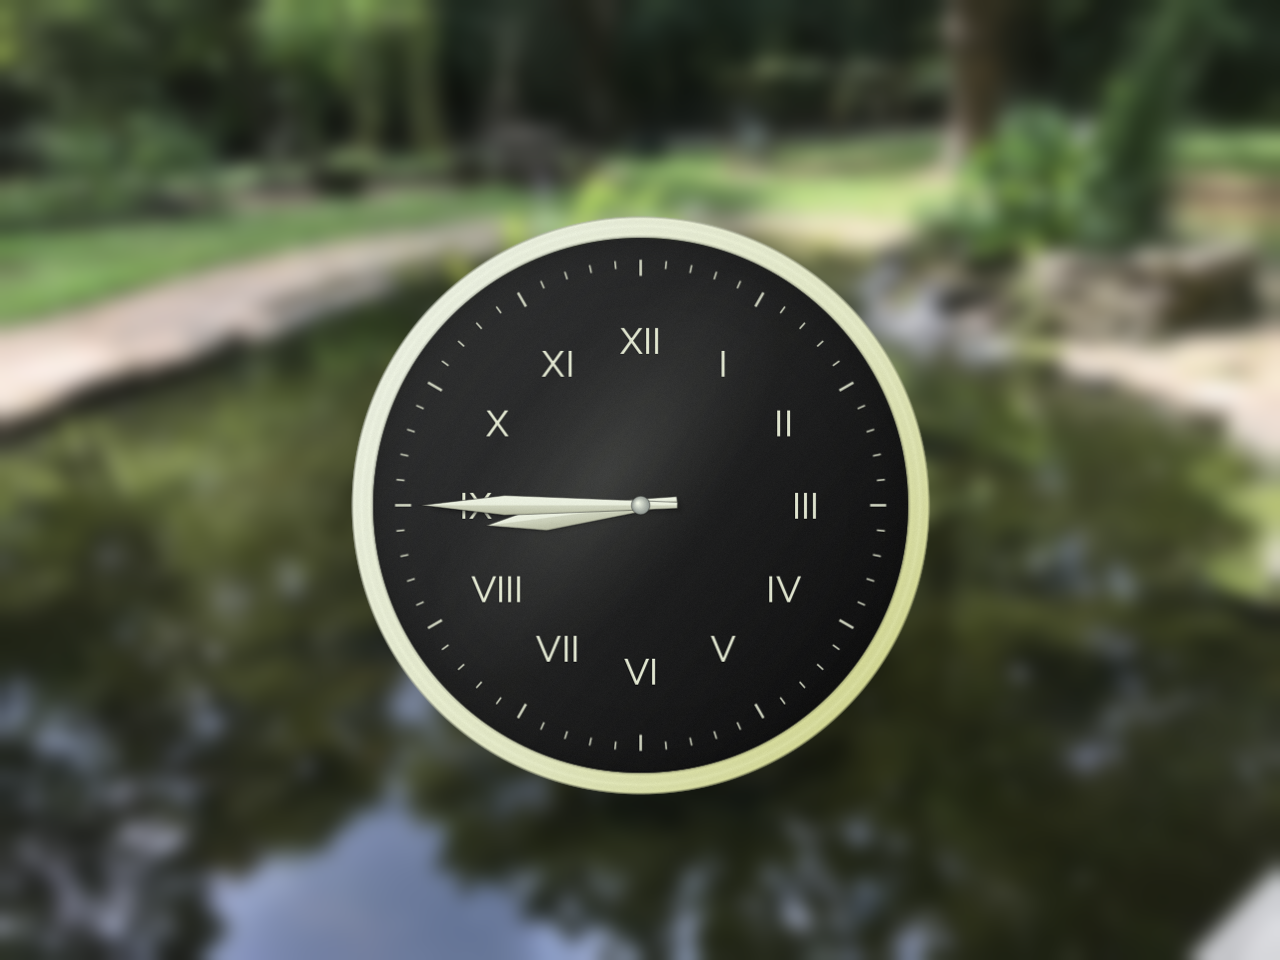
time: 8:45
